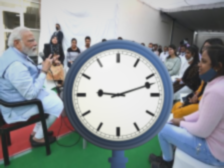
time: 9:12
